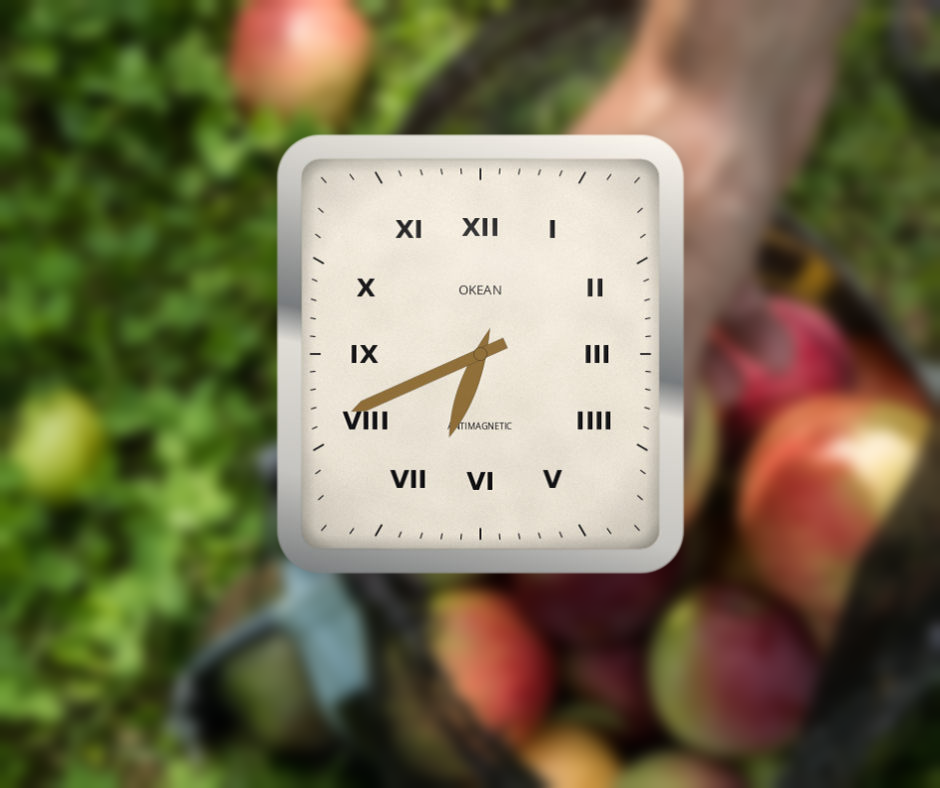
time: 6:41
